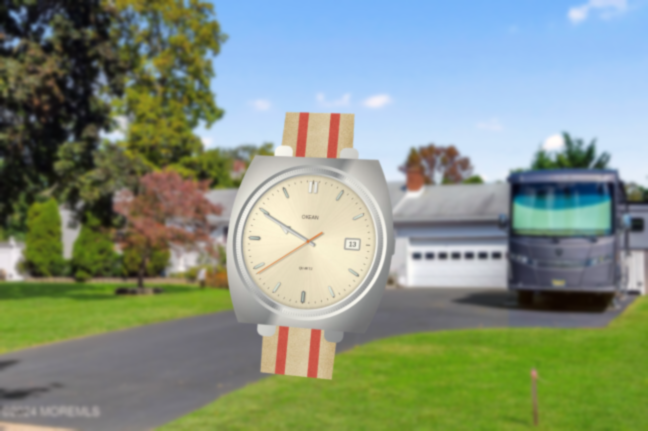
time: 9:49:39
